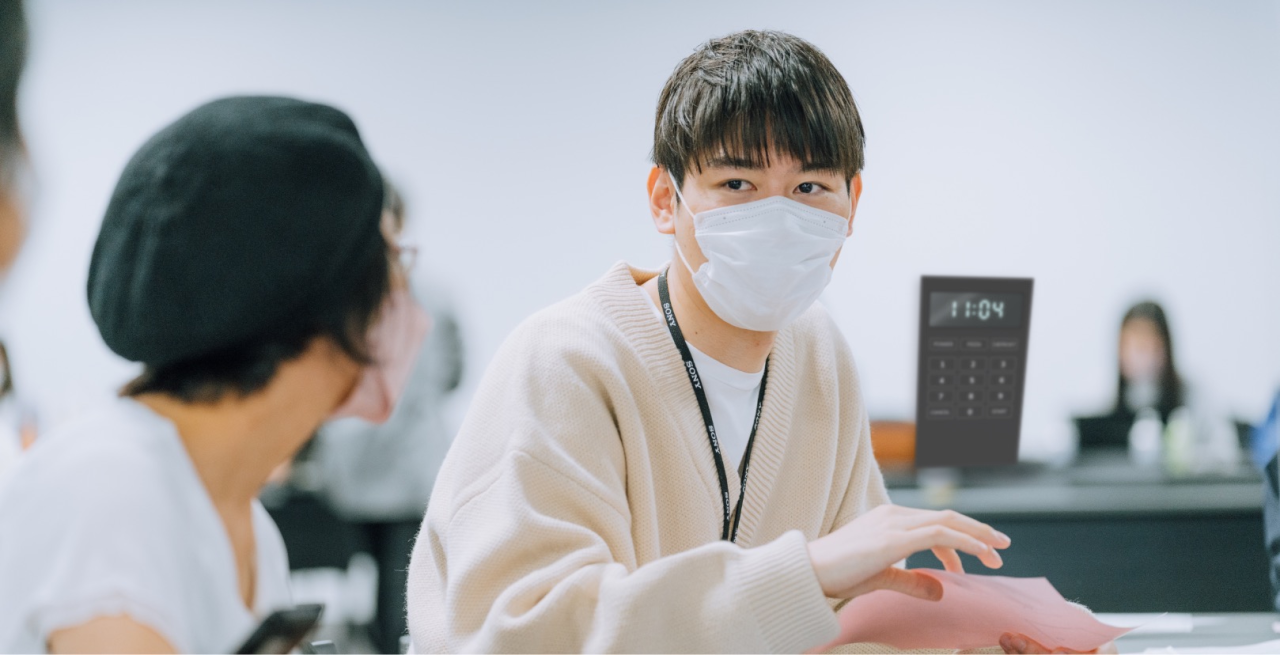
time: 11:04
